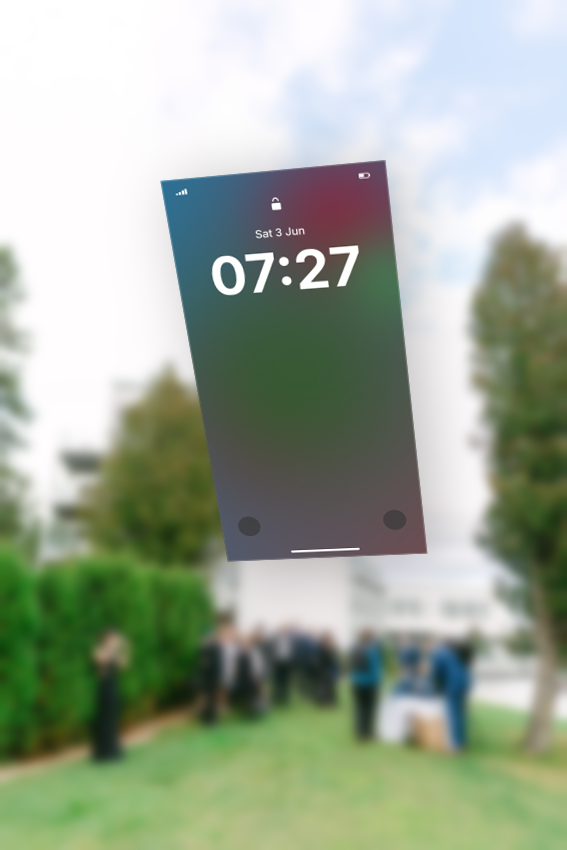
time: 7:27
